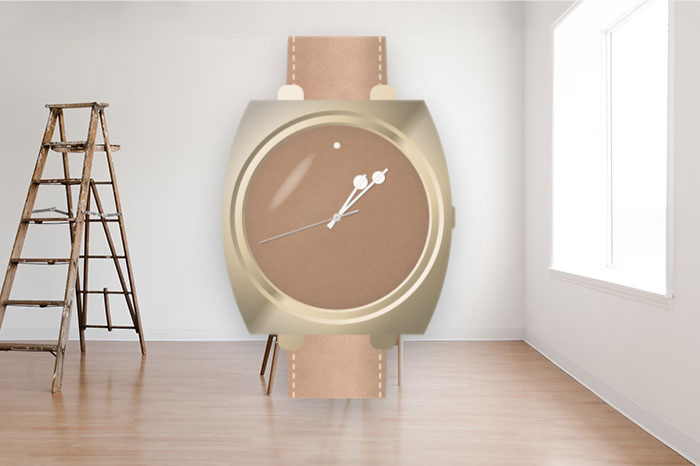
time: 1:07:42
